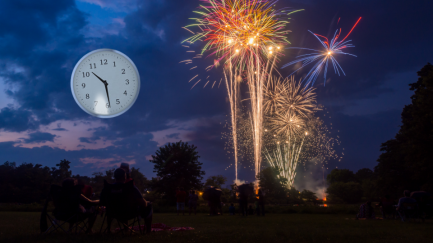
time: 10:29
